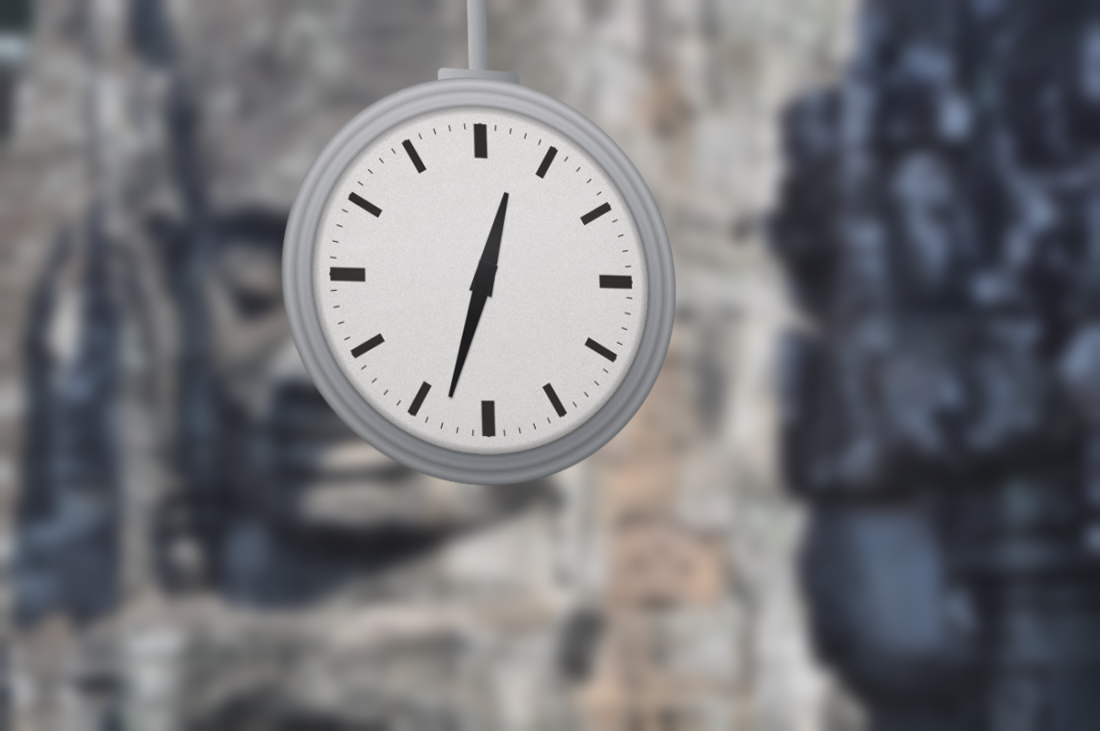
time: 12:33
